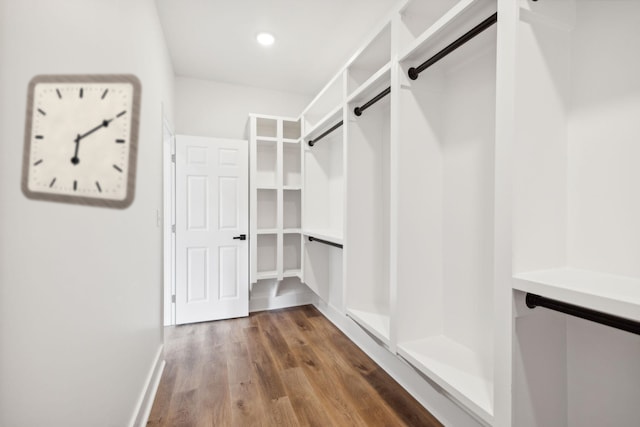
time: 6:10
